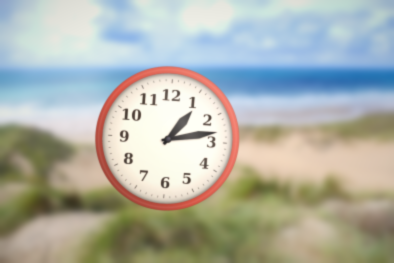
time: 1:13
